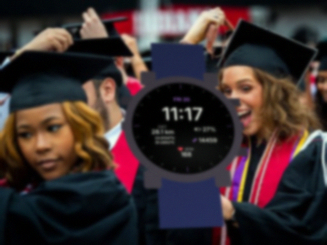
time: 11:17
